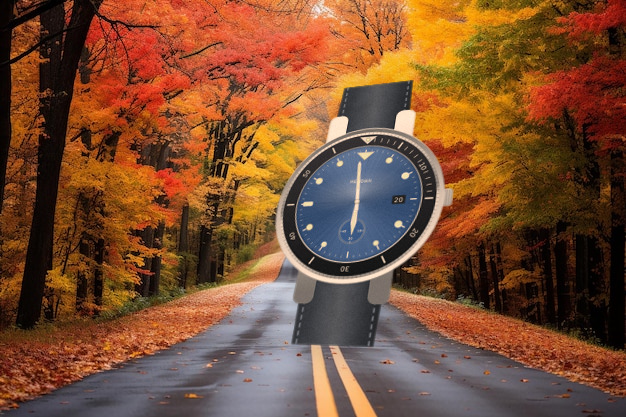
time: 5:59
